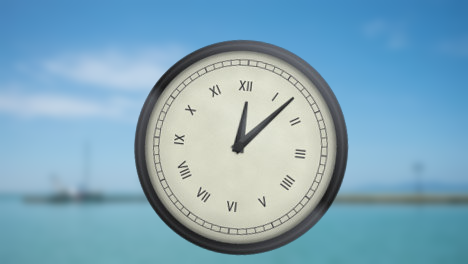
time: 12:07
